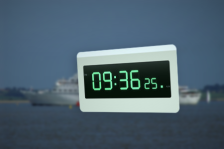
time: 9:36:25
